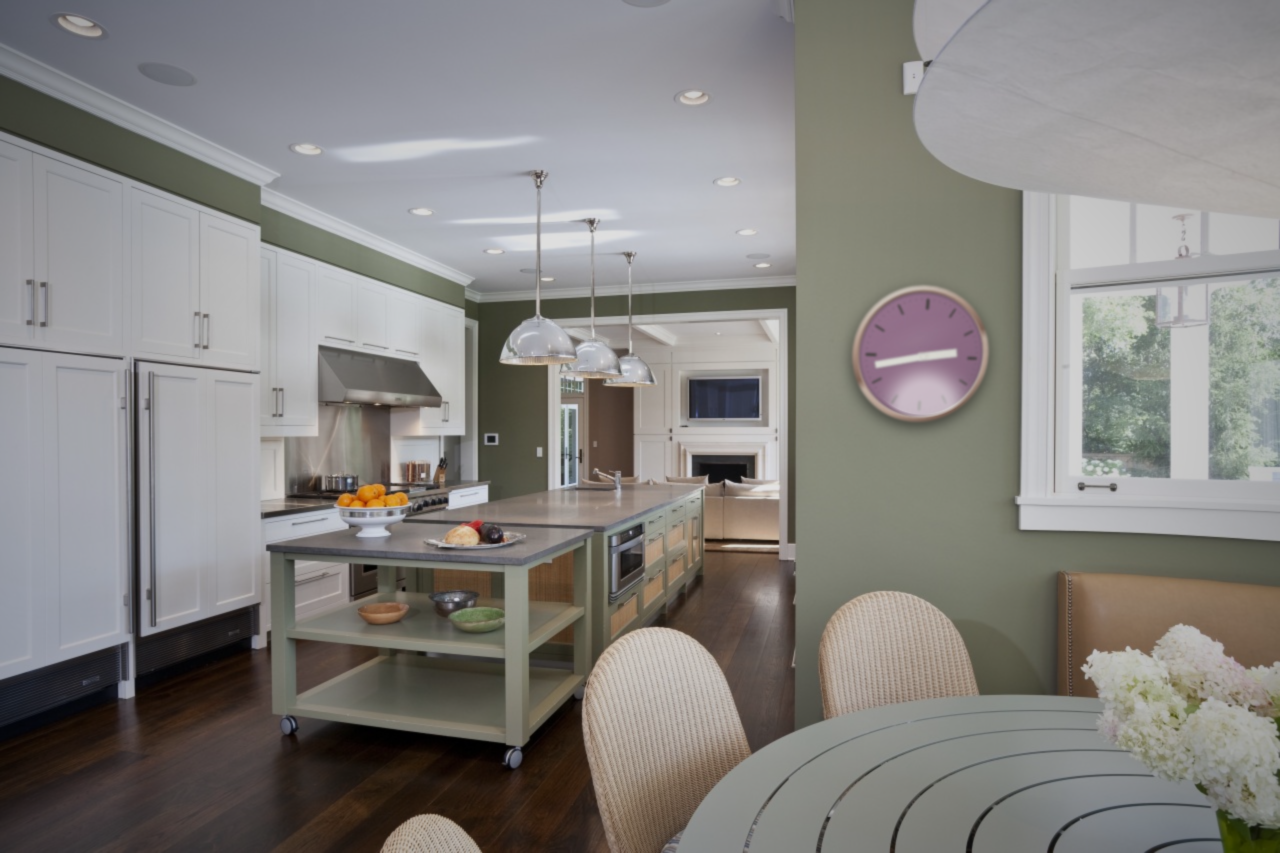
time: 2:43
